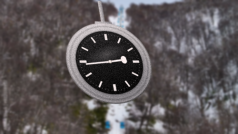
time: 2:44
